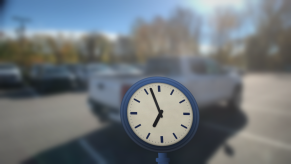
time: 6:57
